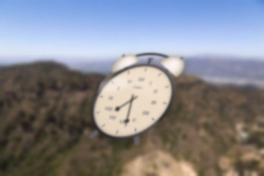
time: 7:28
